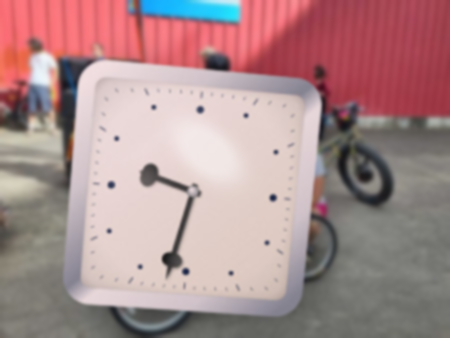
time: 9:32
